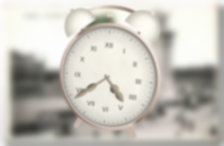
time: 4:39
